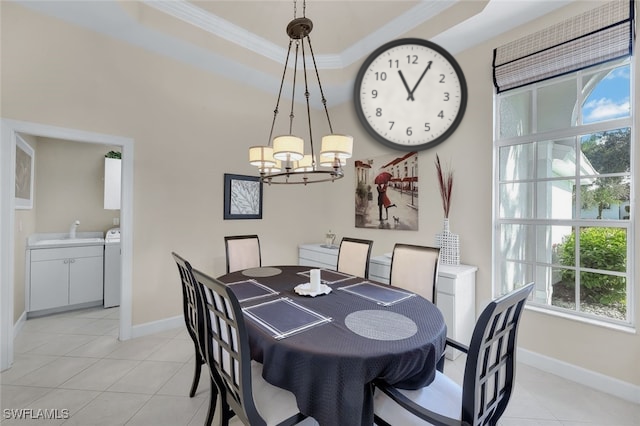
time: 11:05
